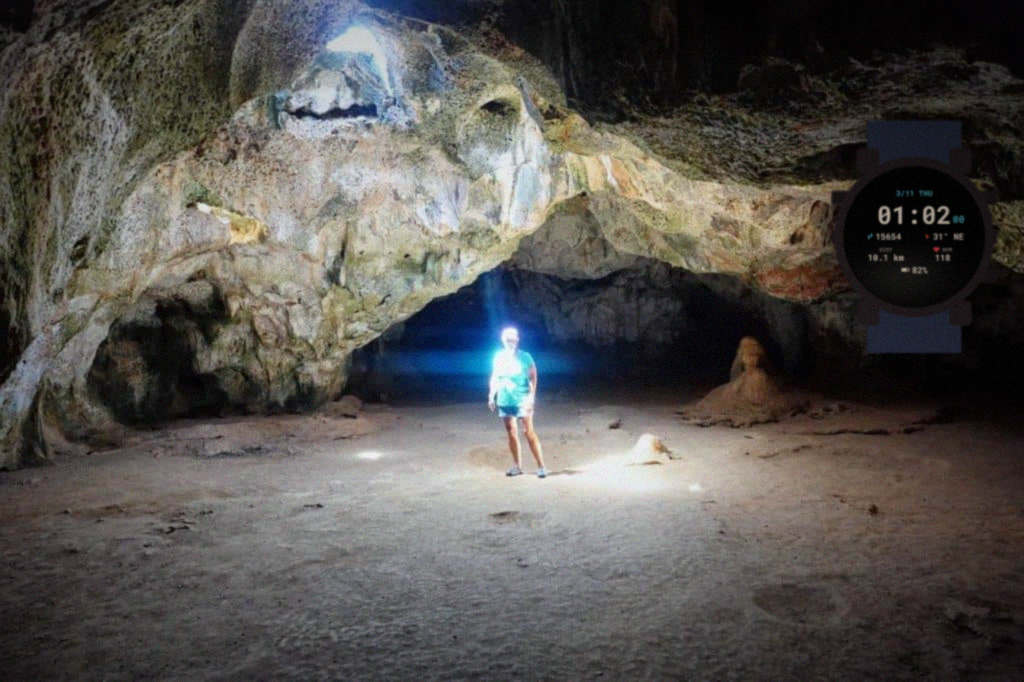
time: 1:02:00
